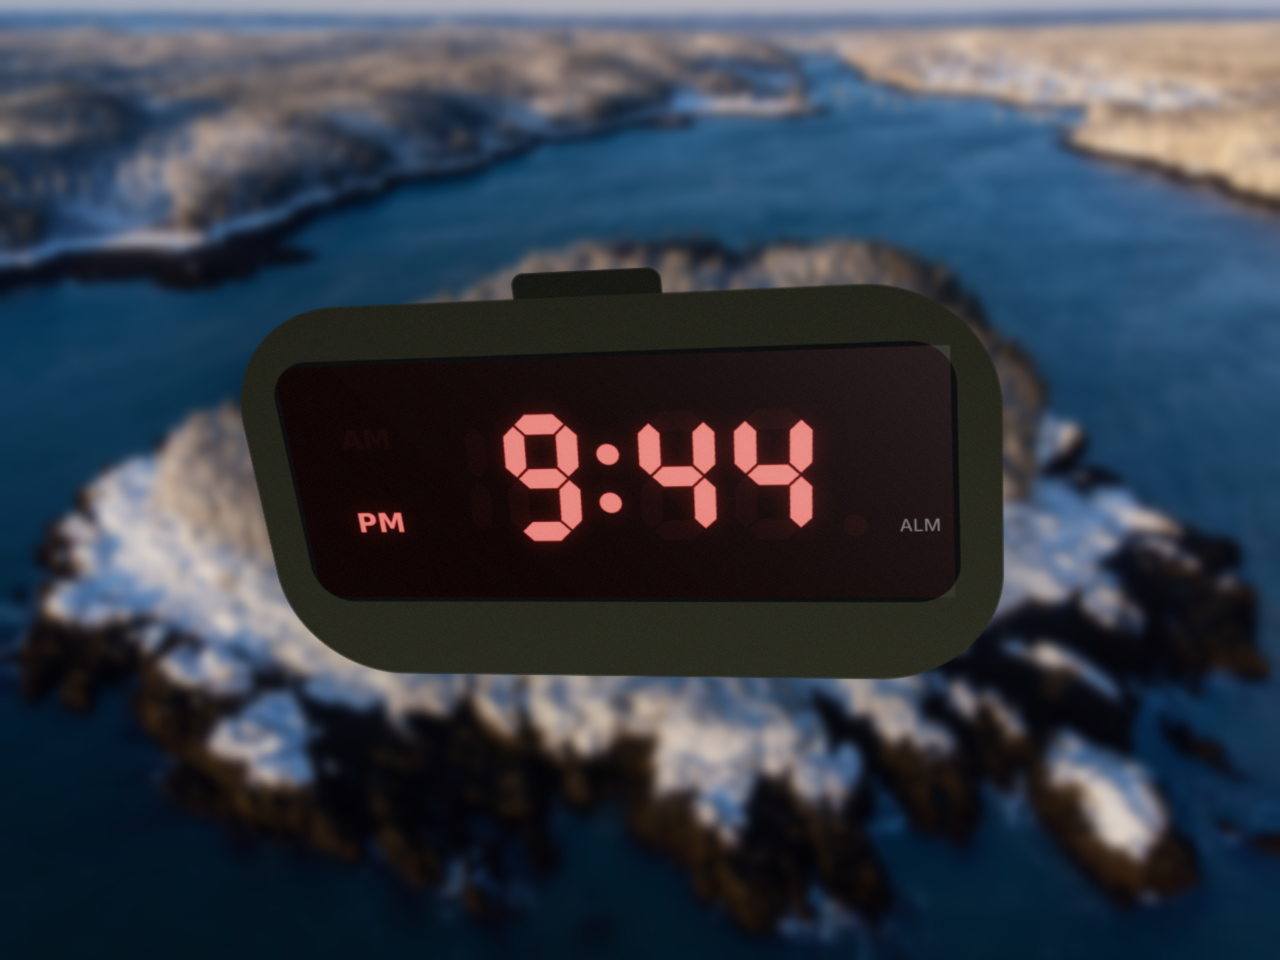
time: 9:44
